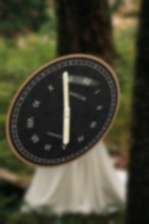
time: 4:54
